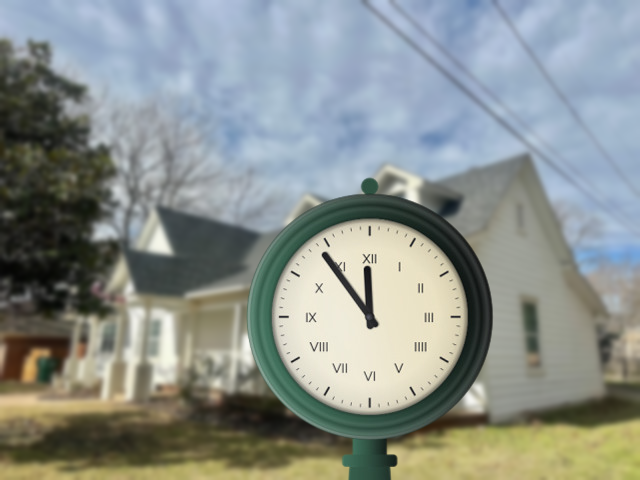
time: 11:54
